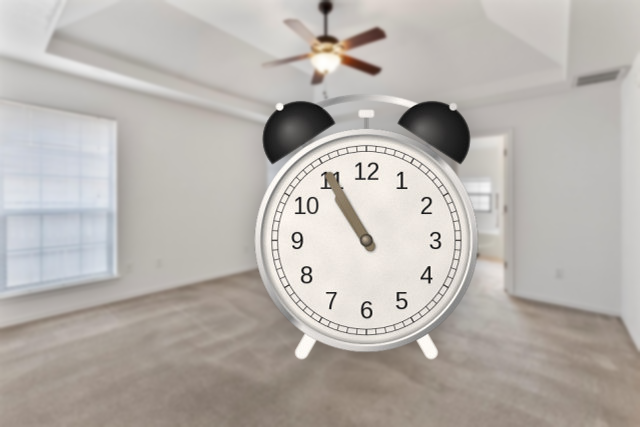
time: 10:55
